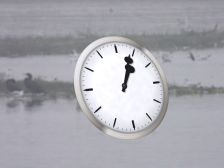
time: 1:04
